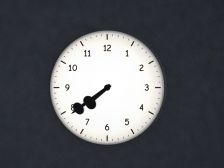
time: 7:39
